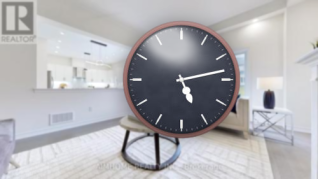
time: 5:13
